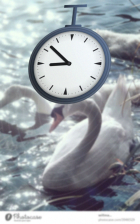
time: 8:52
